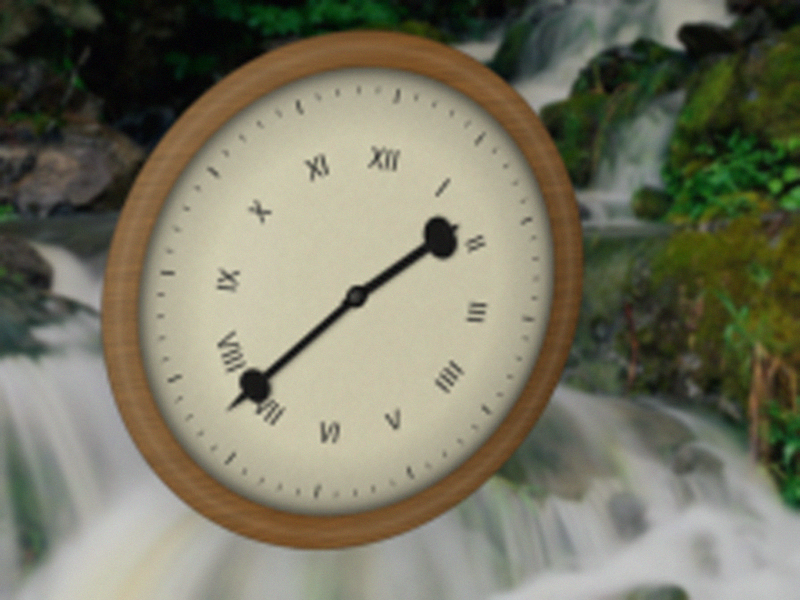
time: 1:37
